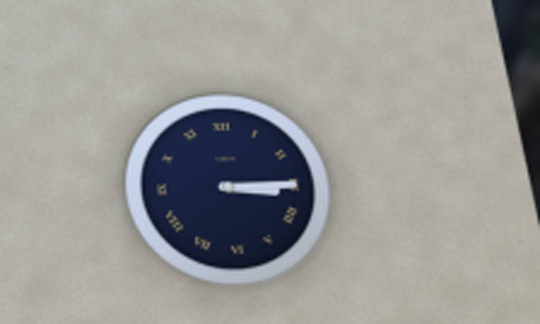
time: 3:15
